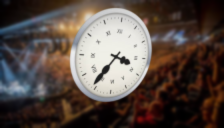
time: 3:36
